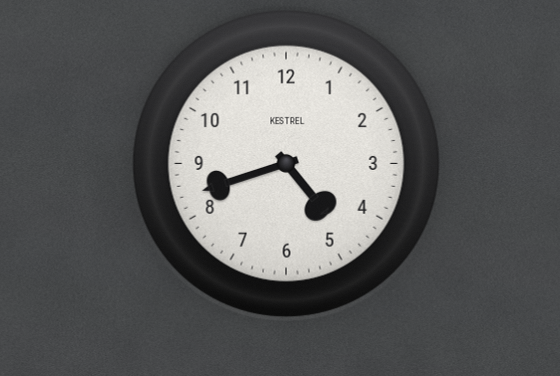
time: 4:42
